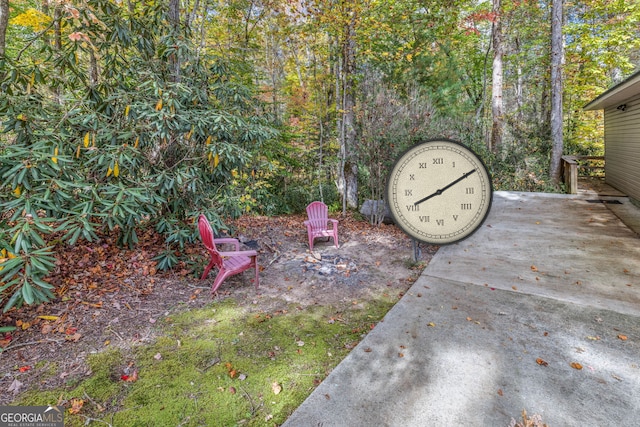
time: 8:10
